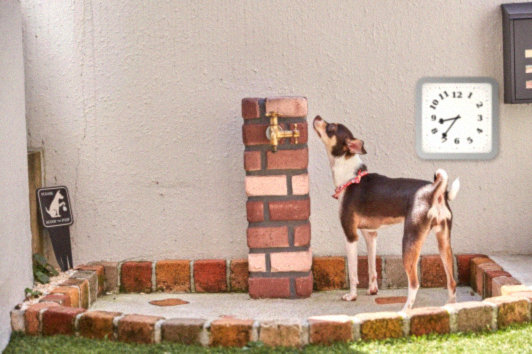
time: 8:36
